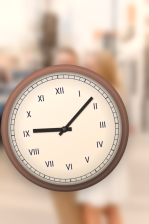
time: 9:08
